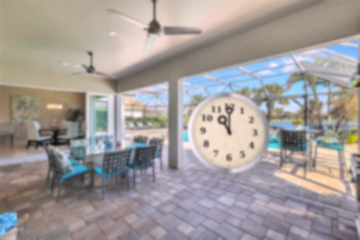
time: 11:00
